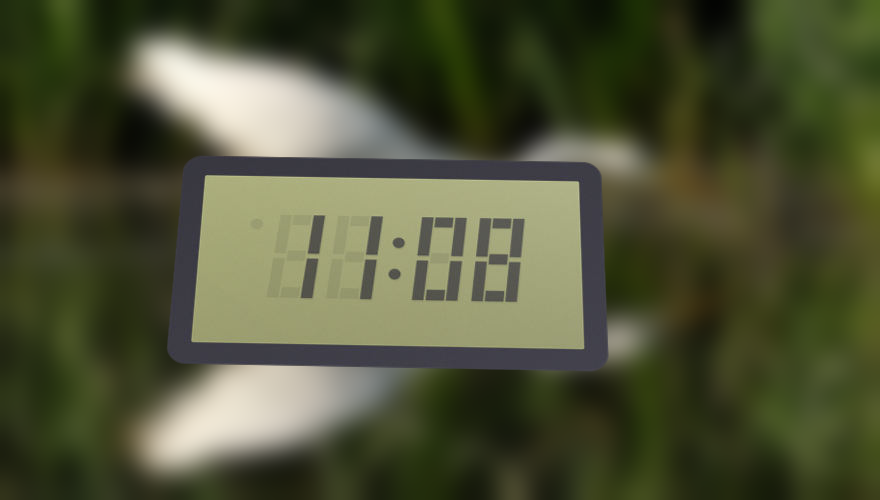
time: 11:08
